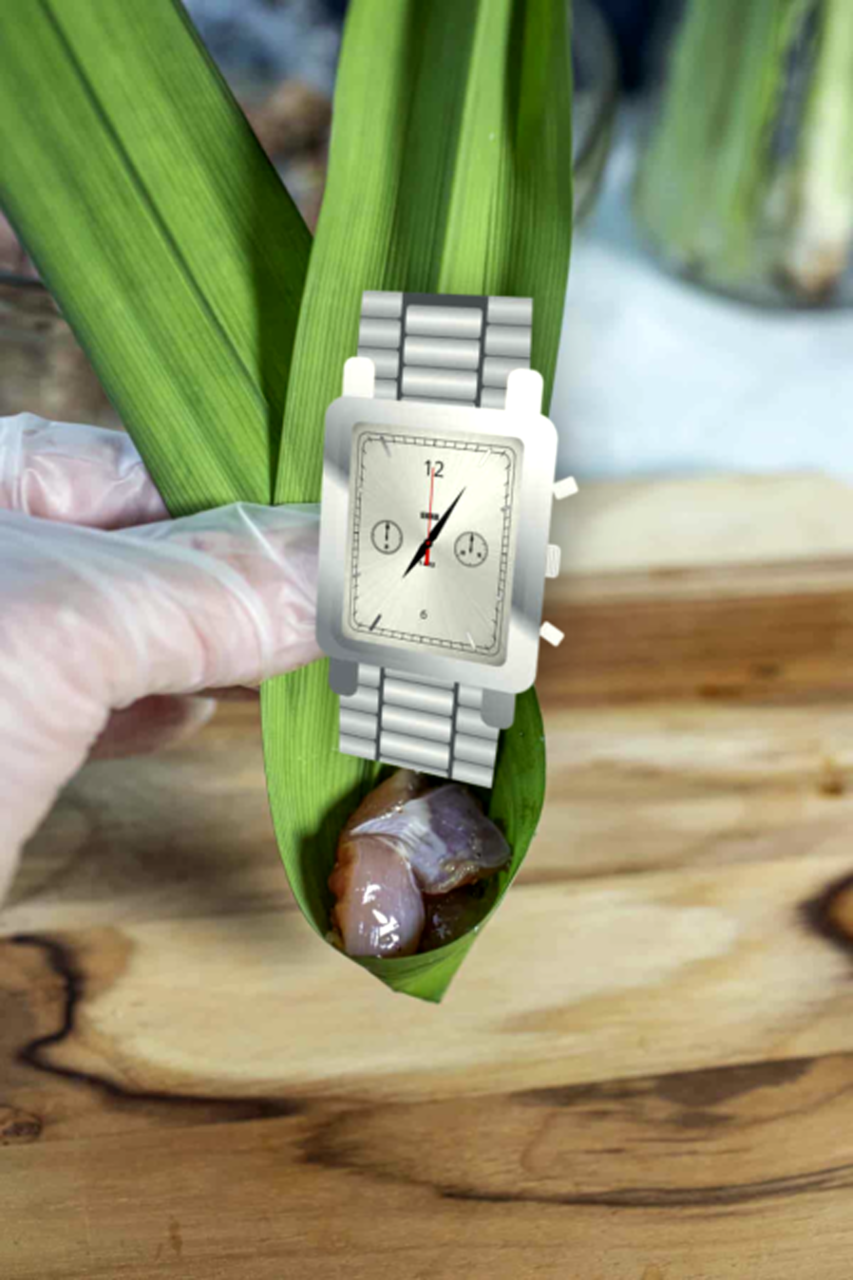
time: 7:05
